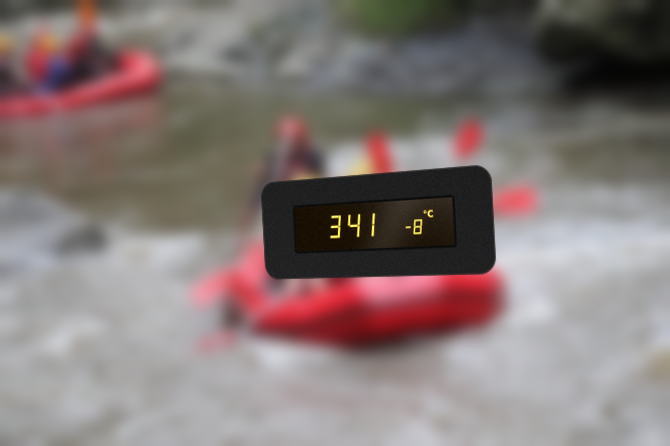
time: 3:41
